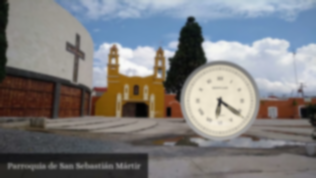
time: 6:21
